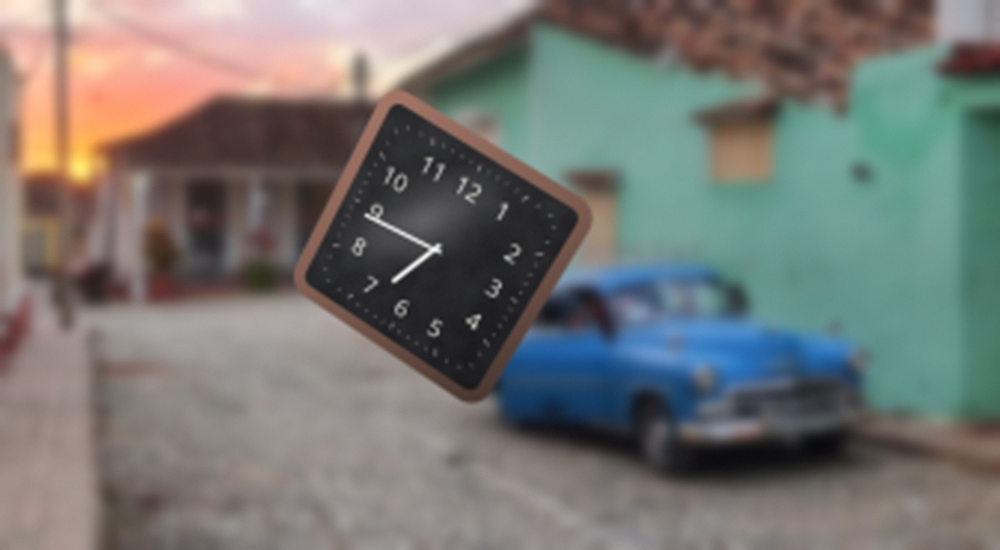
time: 6:44
